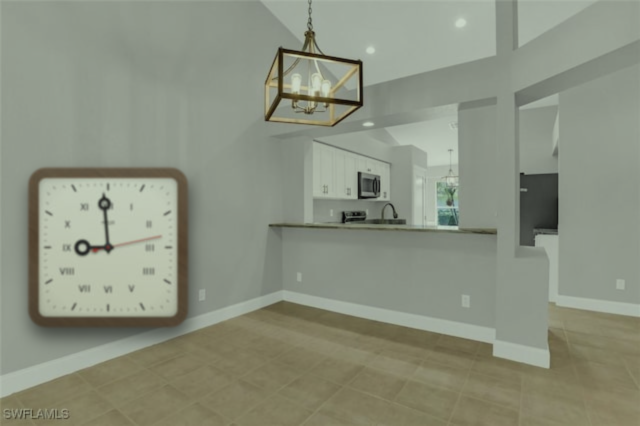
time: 8:59:13
